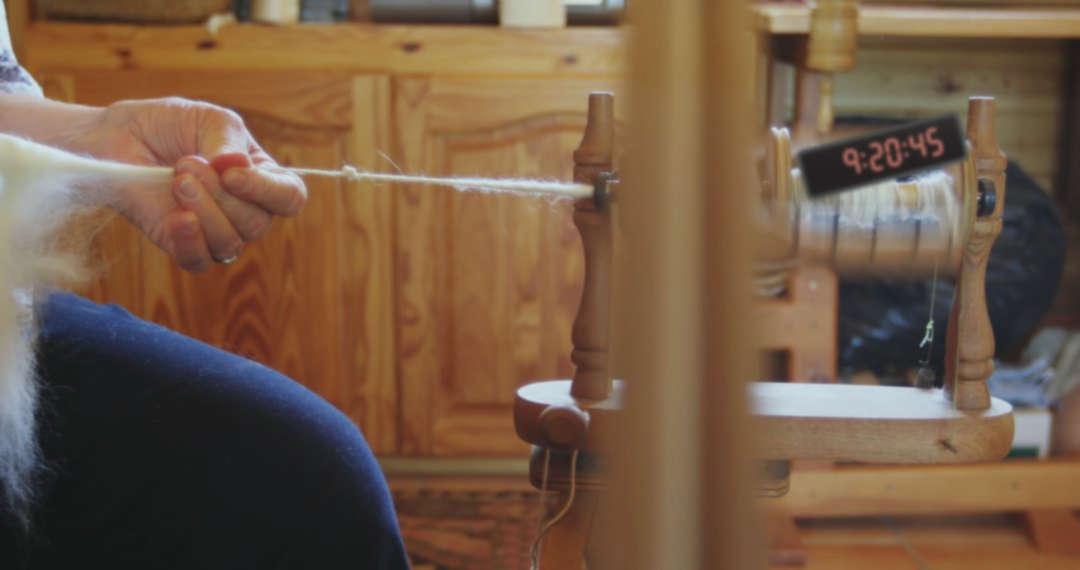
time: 9:20:45
